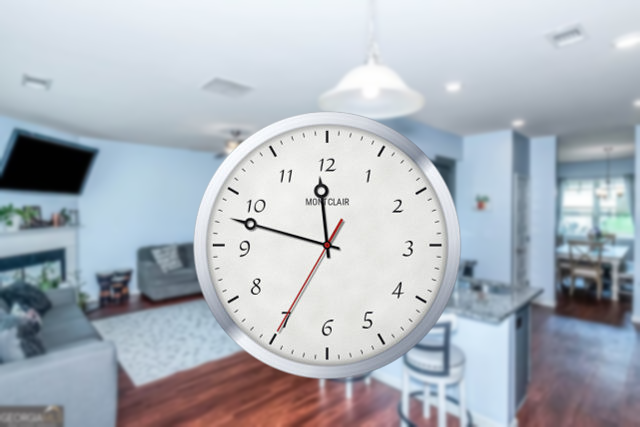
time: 11:47:35
